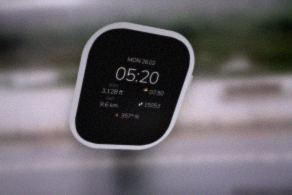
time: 5:20
